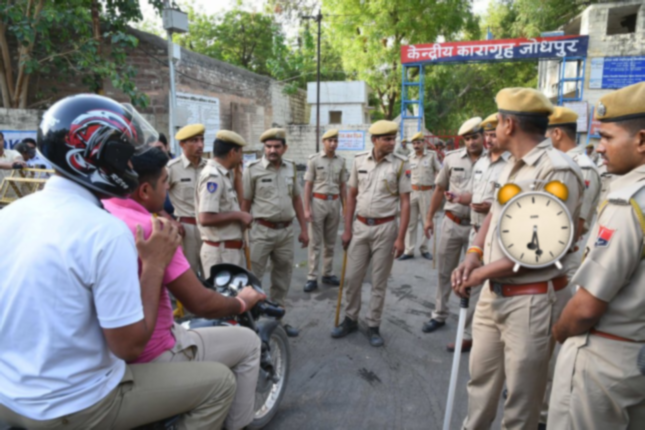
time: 6:29
